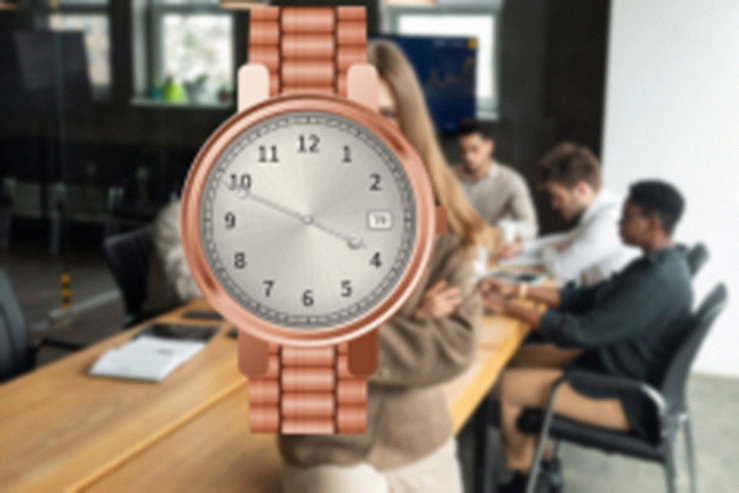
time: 3:49
